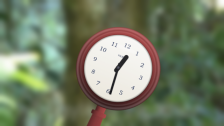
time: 12:29
